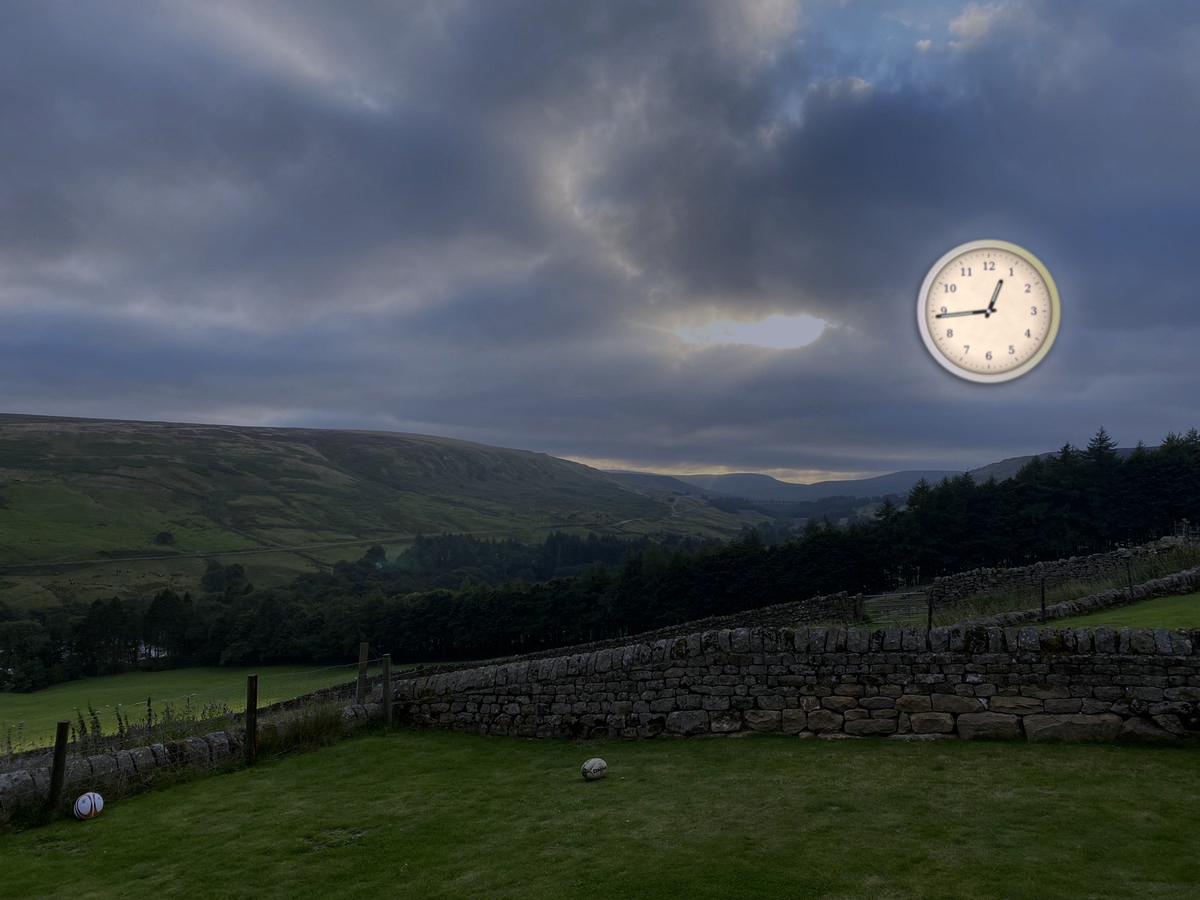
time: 12:44
